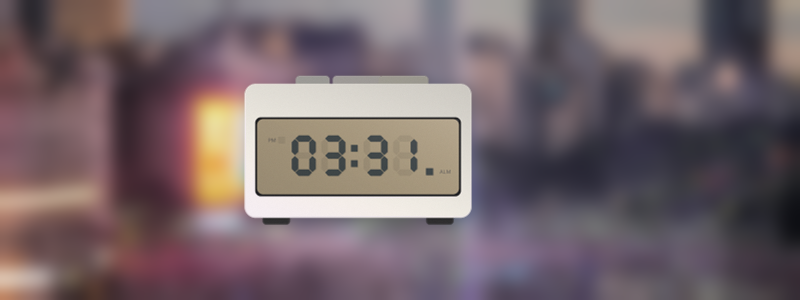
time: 3:31
